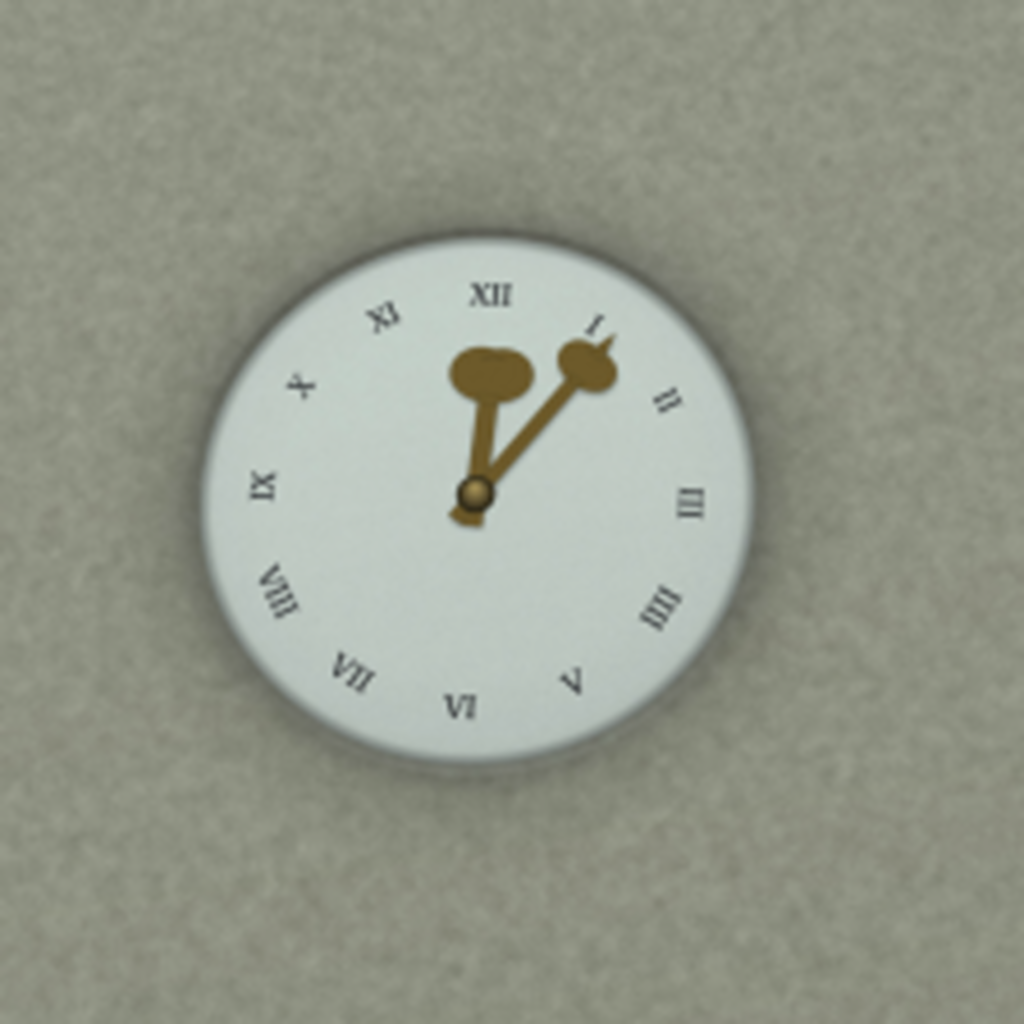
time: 12:06
